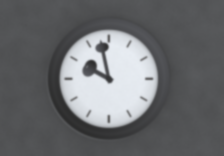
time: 9:58
